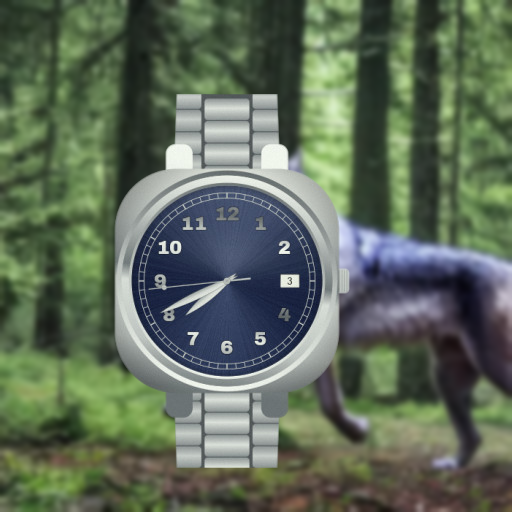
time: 7:40:44
